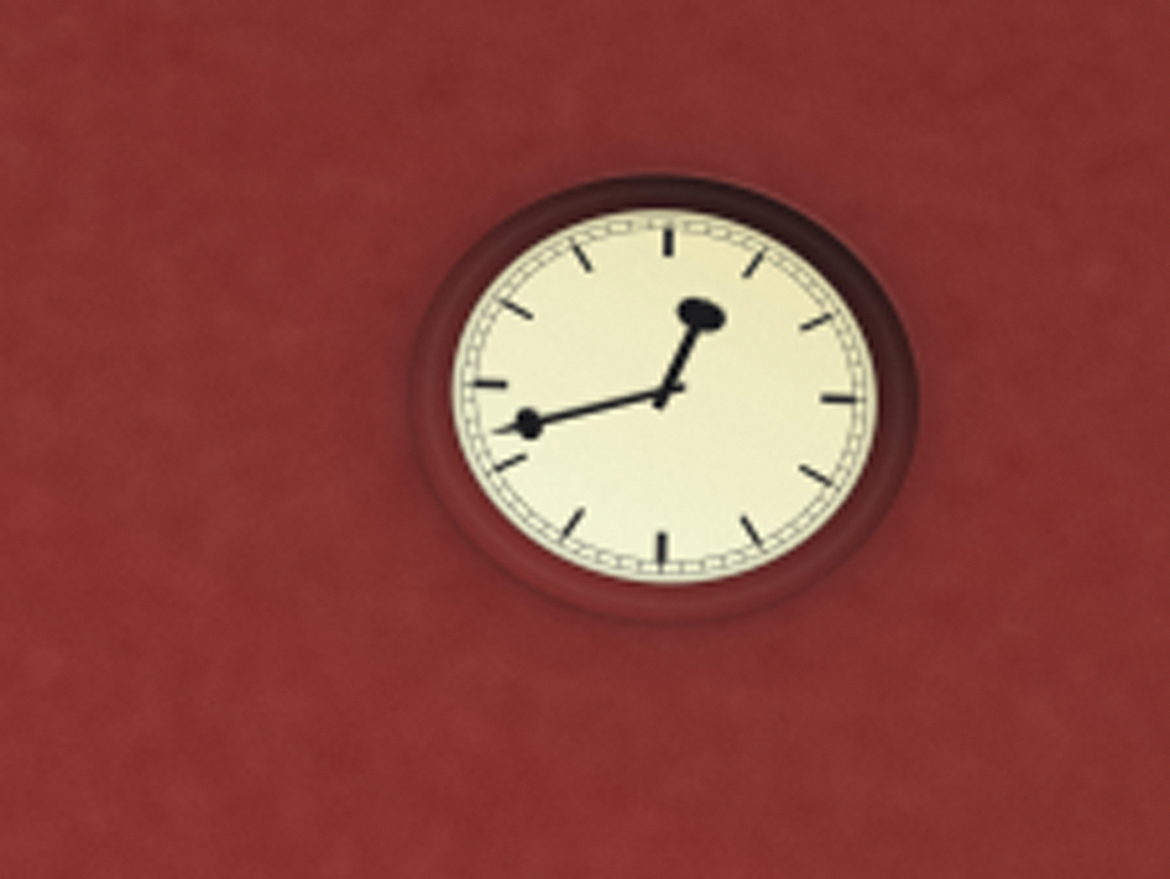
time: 12:42
